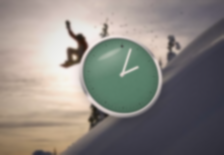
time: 2:03
